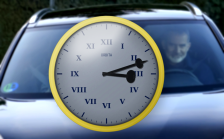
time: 3:12
